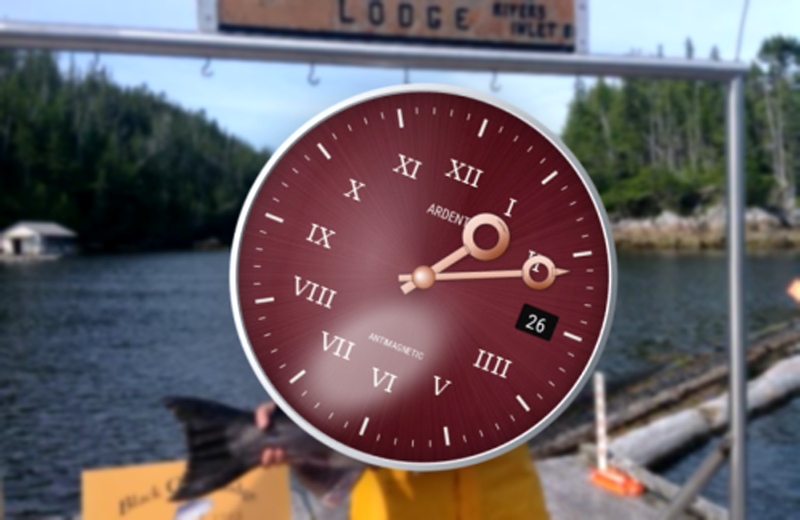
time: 1:11
